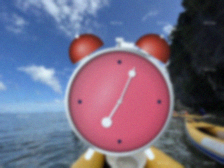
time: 7:04
